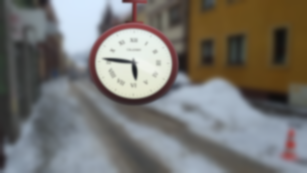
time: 5:46
